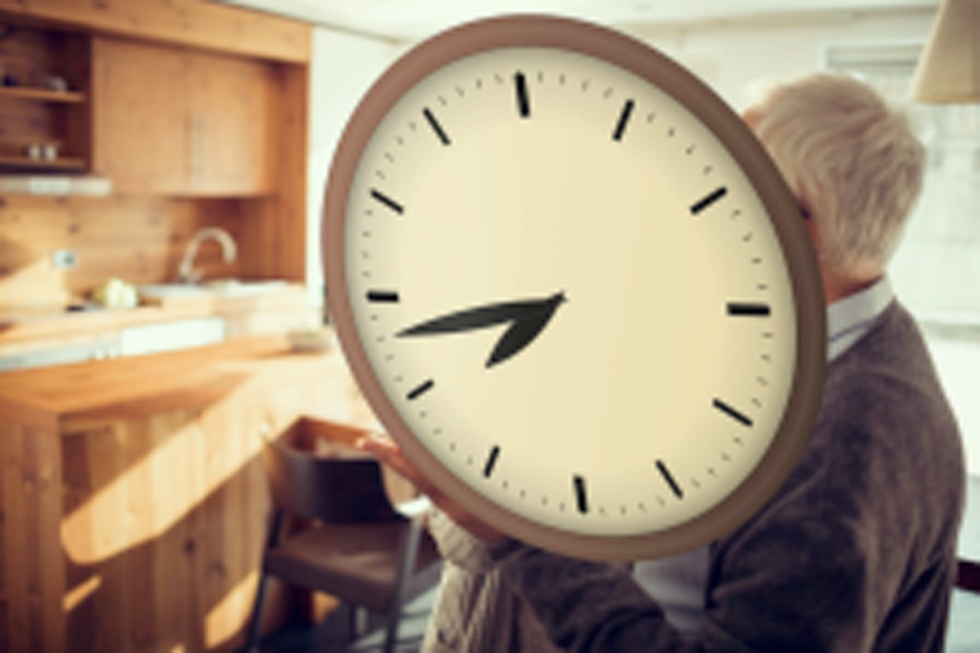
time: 7:43
